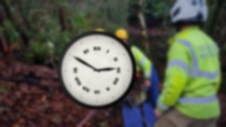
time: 2:50
